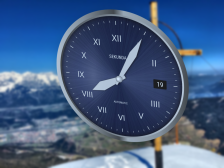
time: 8:05
